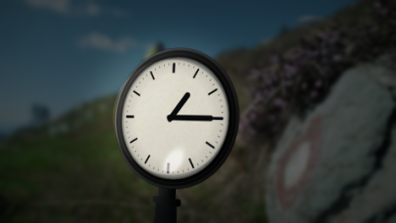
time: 1:15
